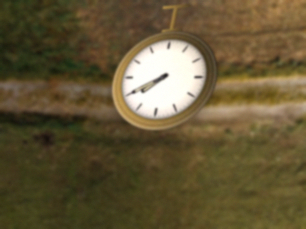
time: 7:40
